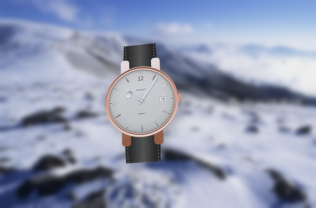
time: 10:06
